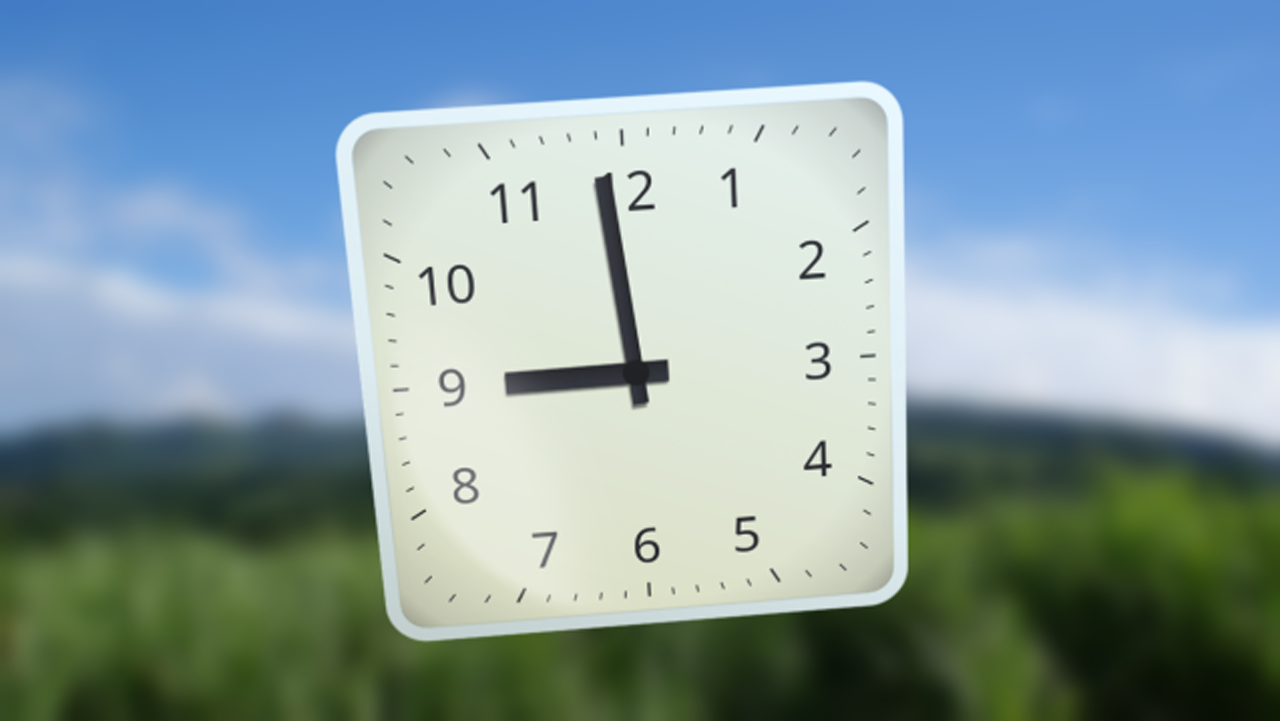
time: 8:59
